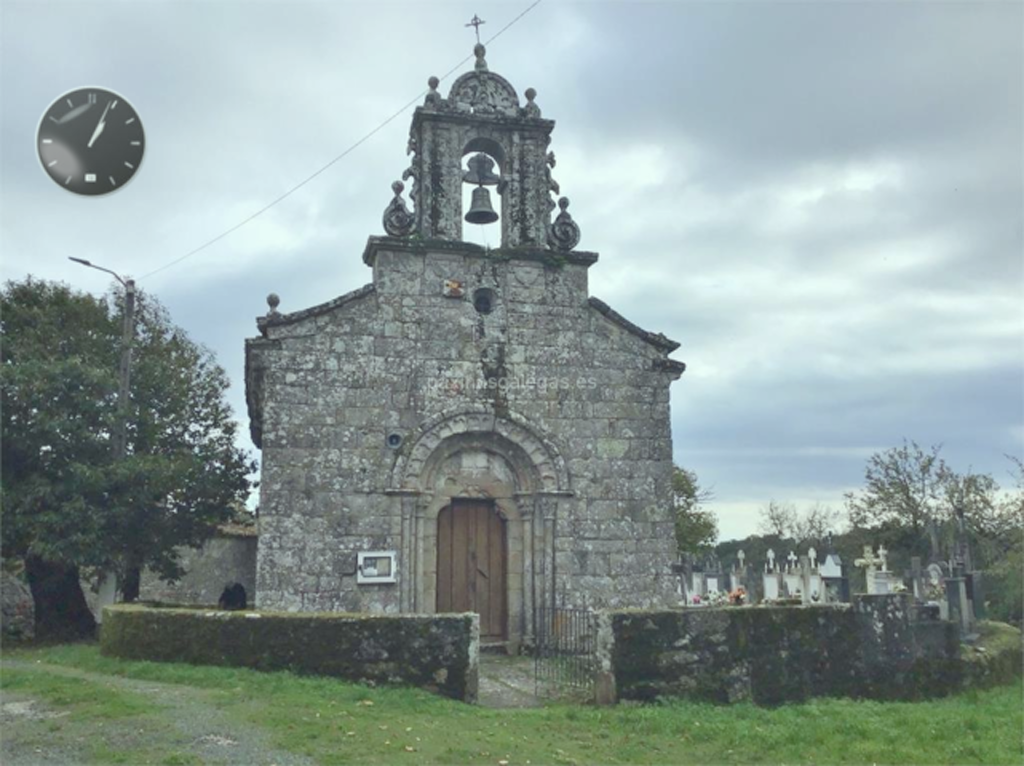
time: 1:04
